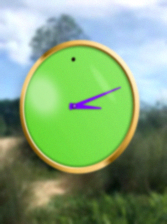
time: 3:12
